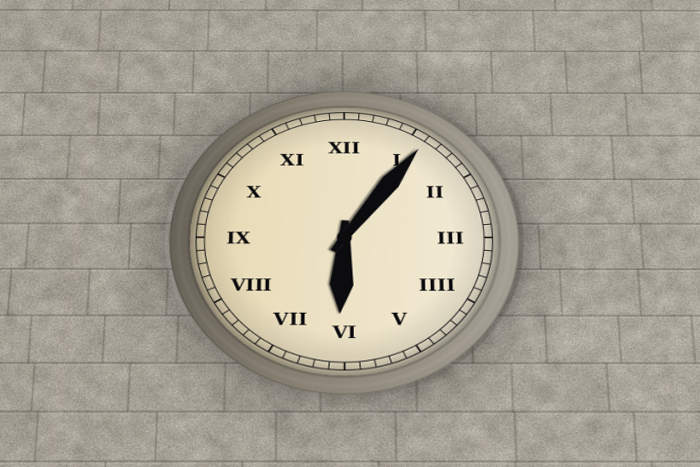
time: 6:06
